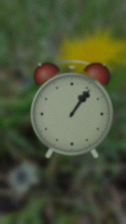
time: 1:06
